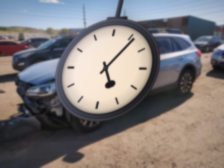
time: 5:06
